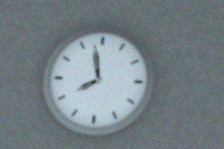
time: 7:58
